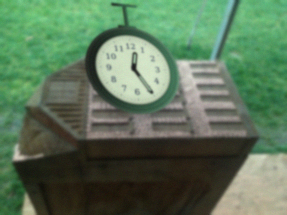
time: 12:25
